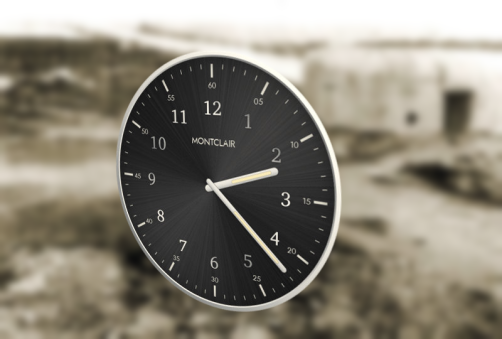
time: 2:22
